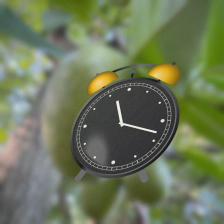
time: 11:18
